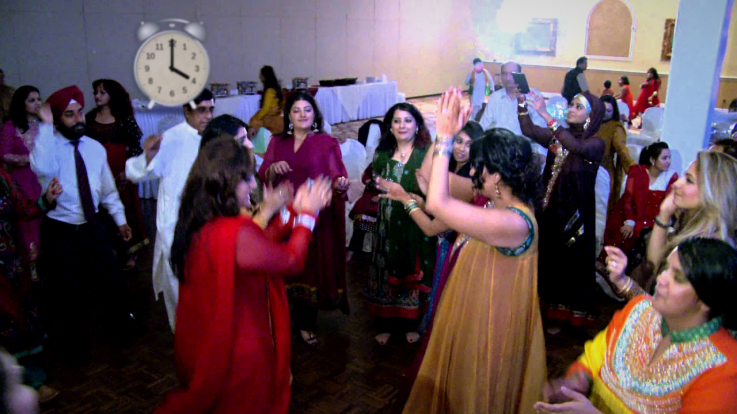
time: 4:00
